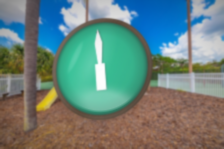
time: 6:00
